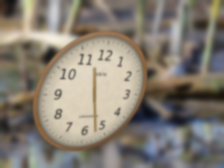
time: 11:27
